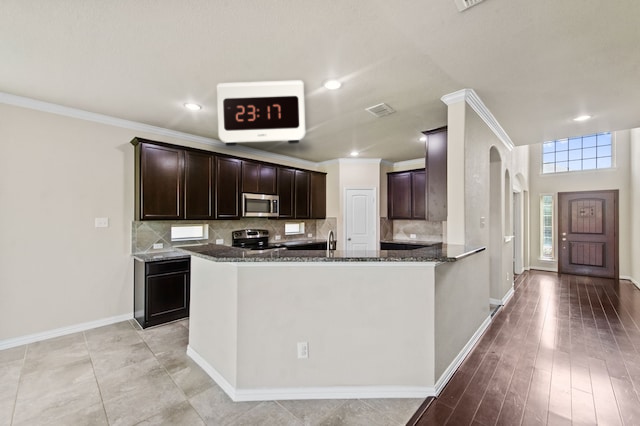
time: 23:17
